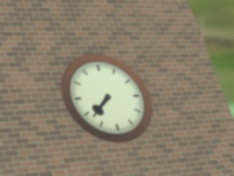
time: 7:38
